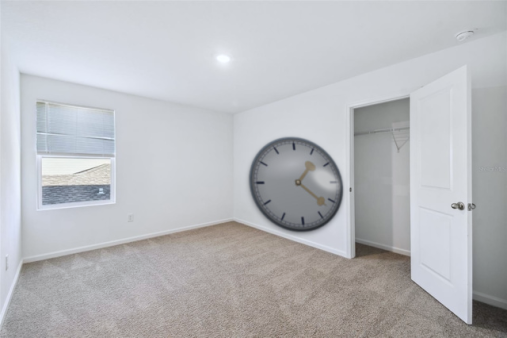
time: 1:22
